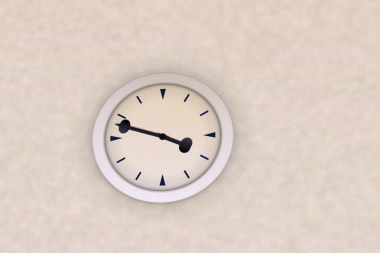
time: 3:48
